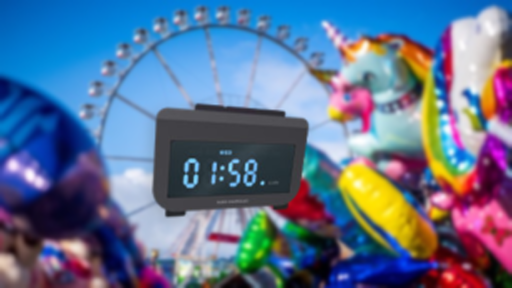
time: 1:58
